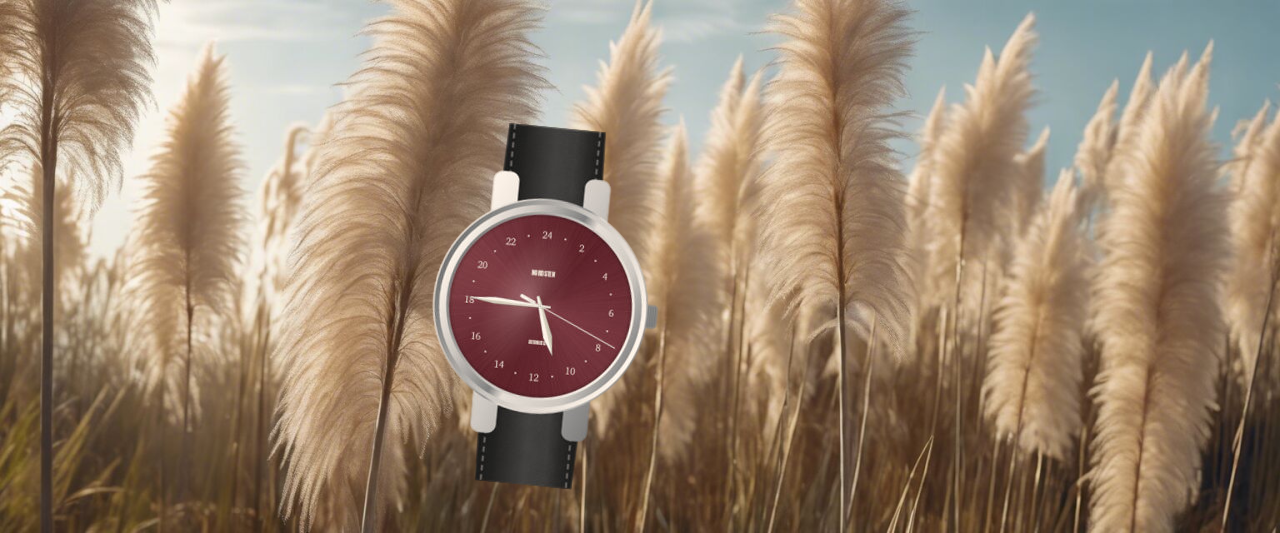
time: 10:45:19
